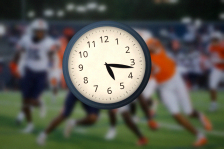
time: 5:17
